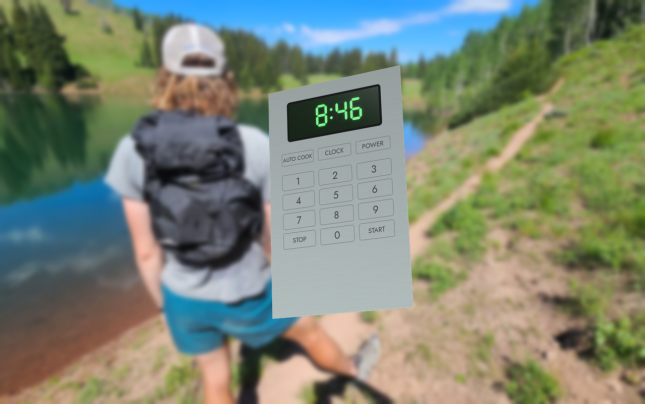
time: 8:46
